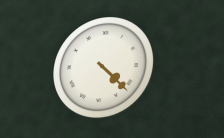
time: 4:22
